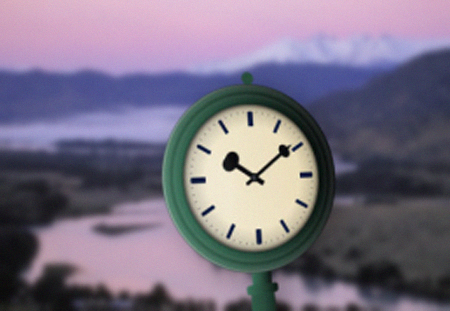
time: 10:09
